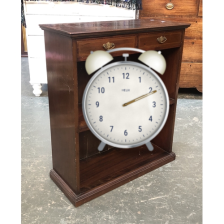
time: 2:11
